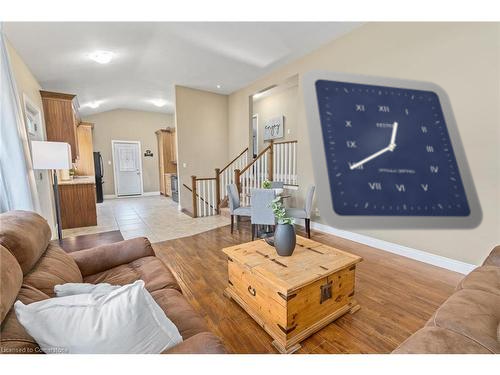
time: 12:40
